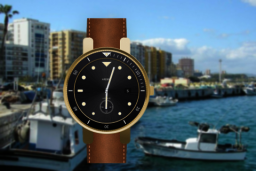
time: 6:03
